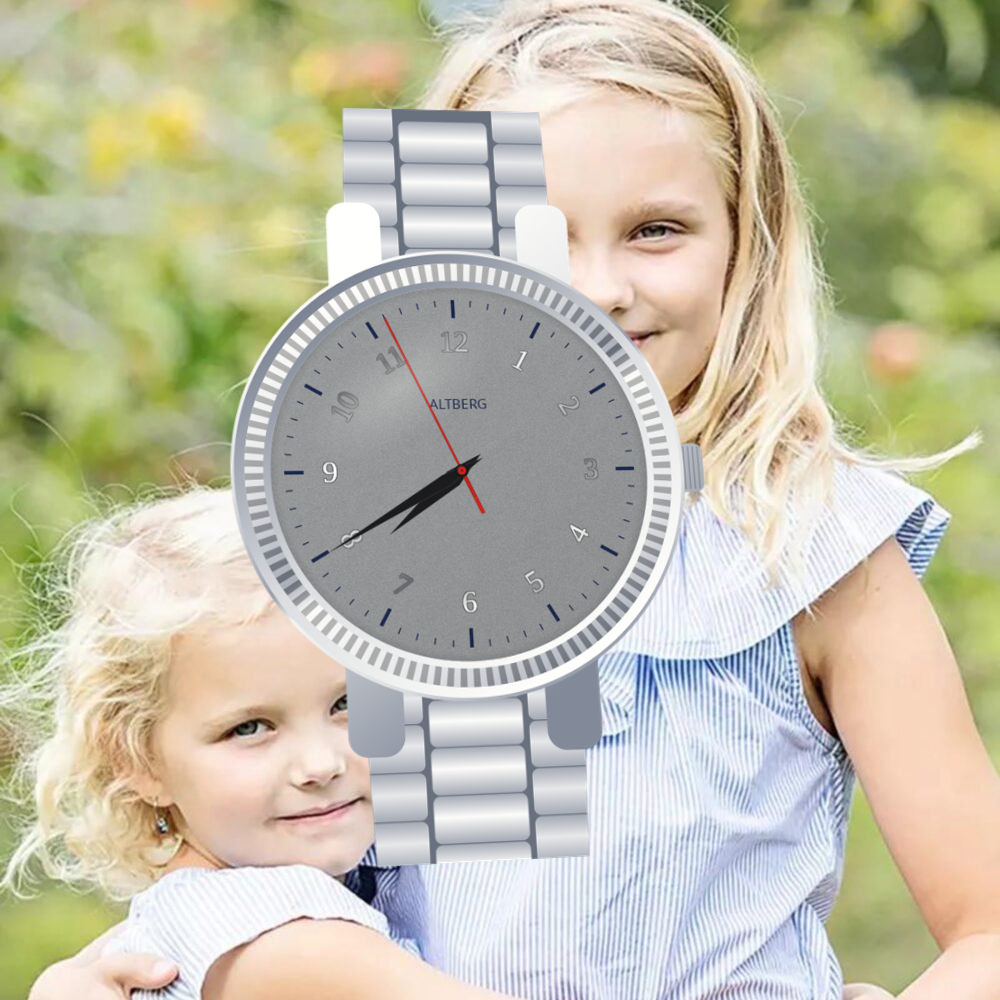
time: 7:39:56
